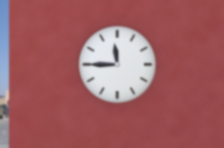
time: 11:45
